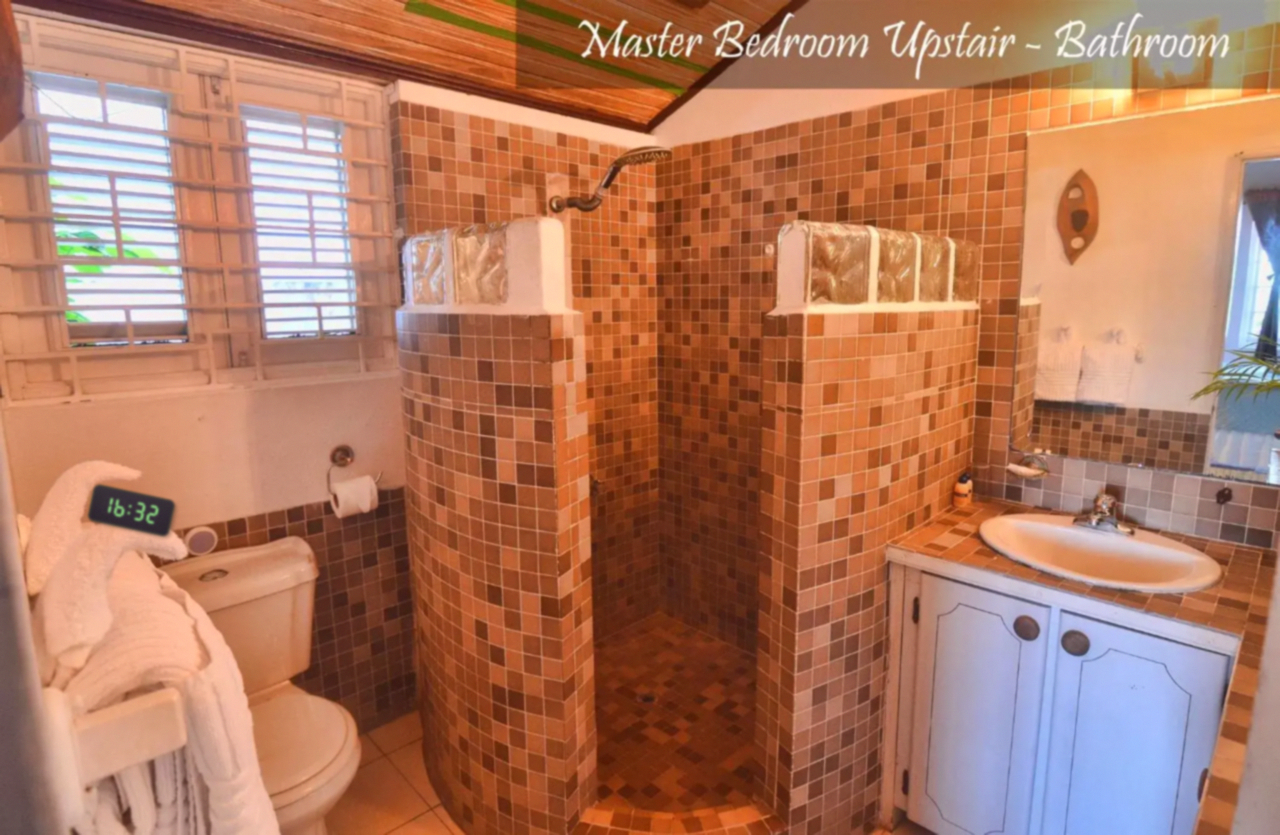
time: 16:32
